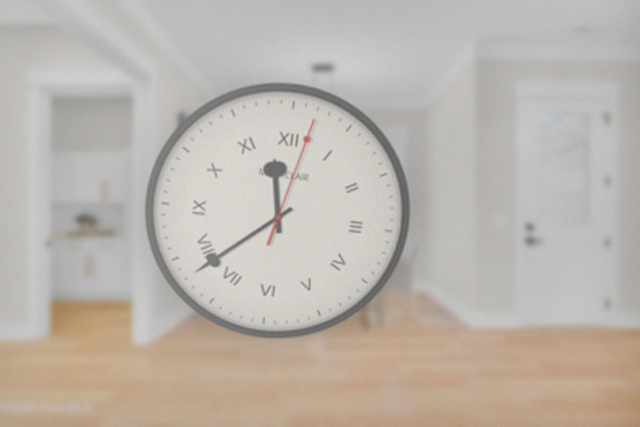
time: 11:38:02
